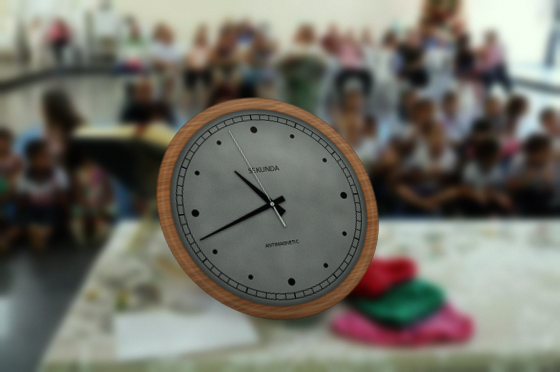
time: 10:41:57
